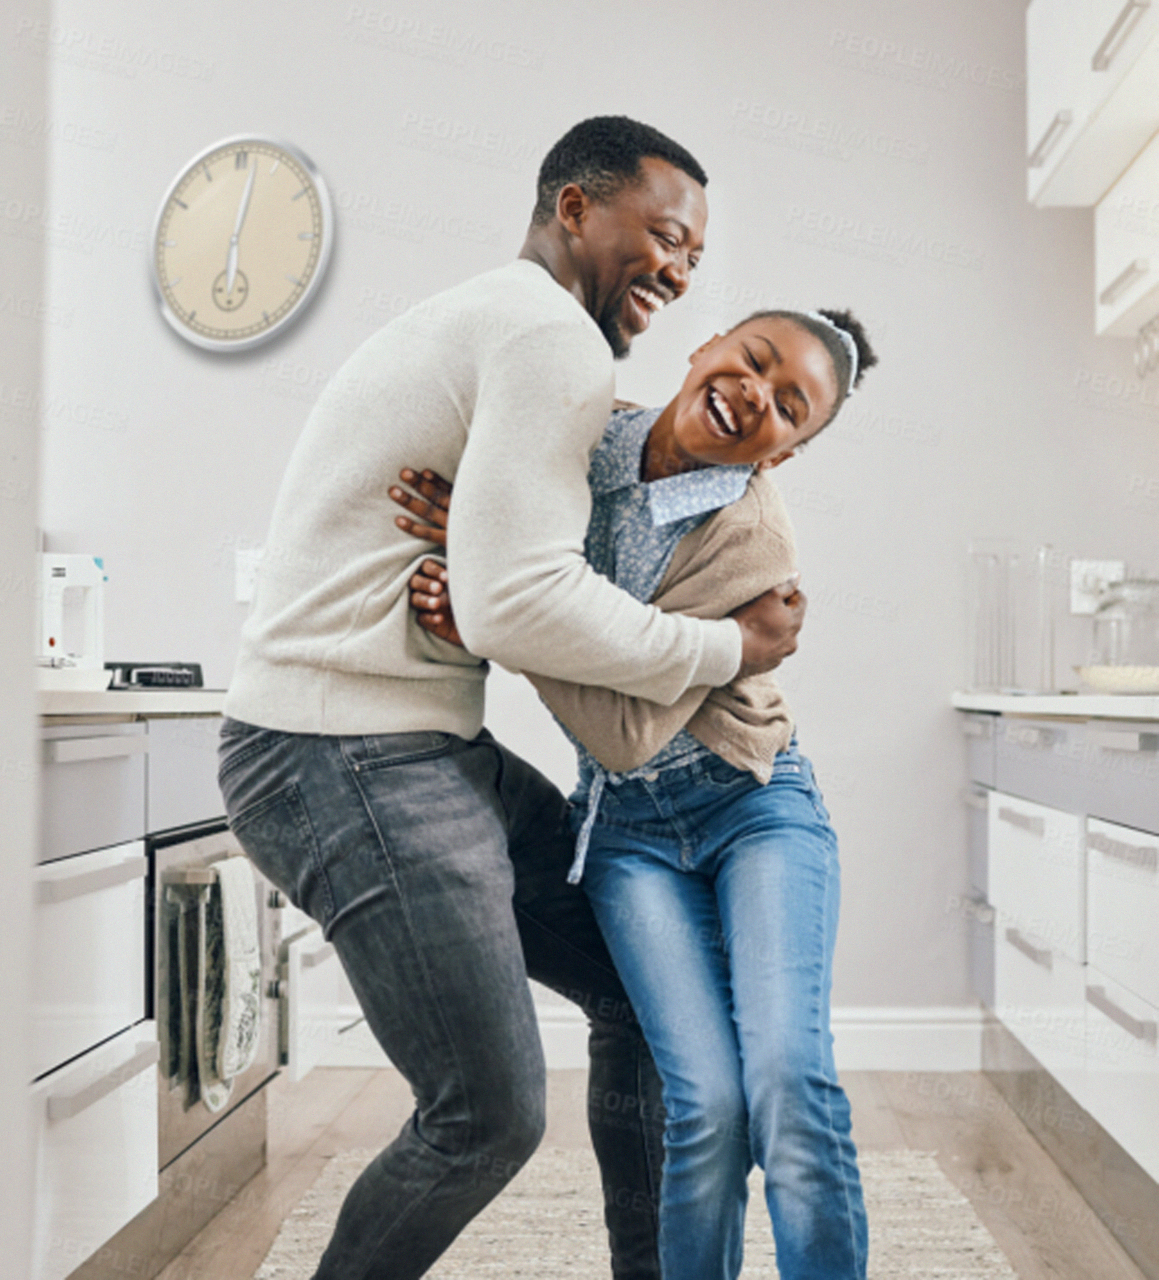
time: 6:02
